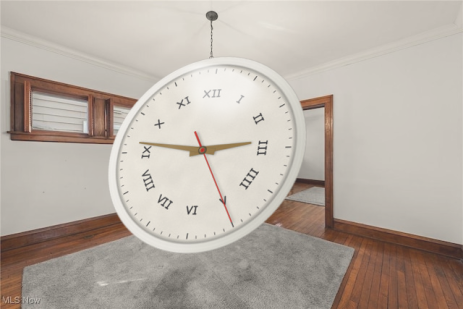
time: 2:46:25
